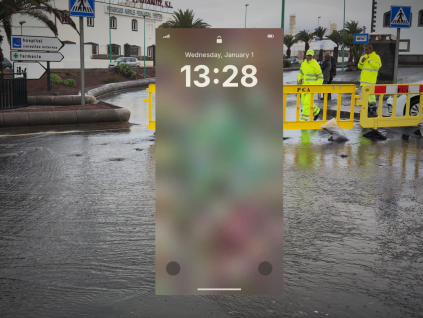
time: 13:28
